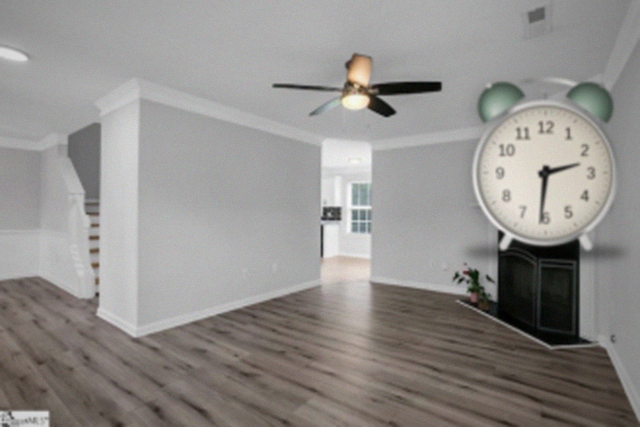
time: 2:31
